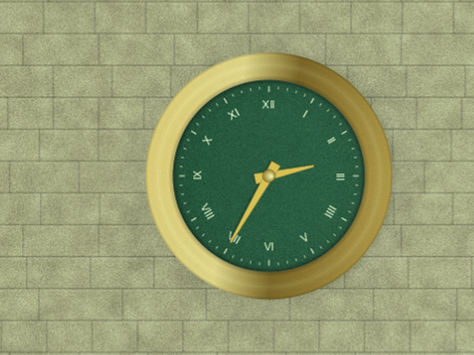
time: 2:35
